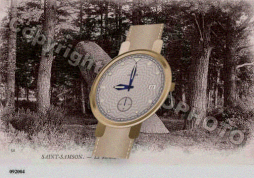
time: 9:00
